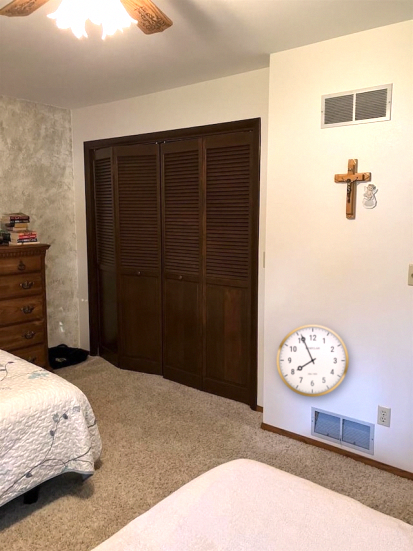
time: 7:56
